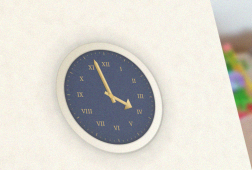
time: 3:57
